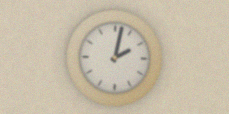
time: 2:02
